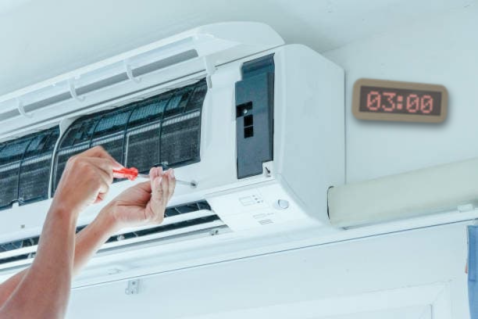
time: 3:00
